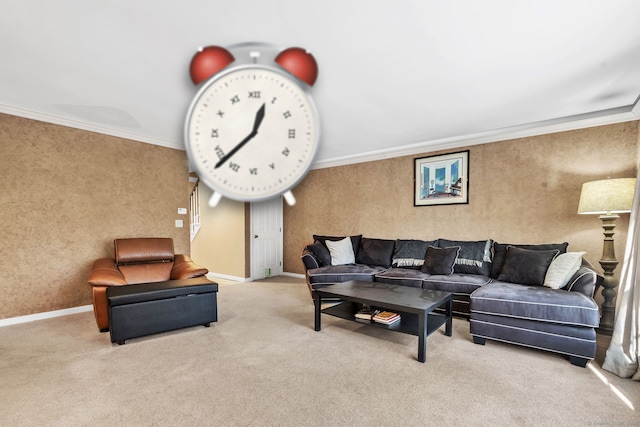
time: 12:38
